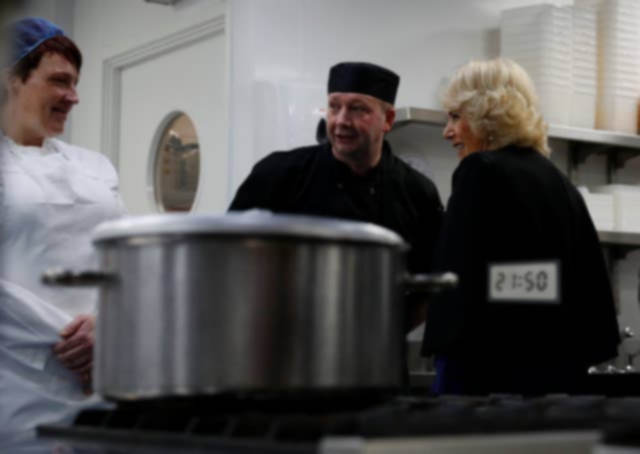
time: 21:50
